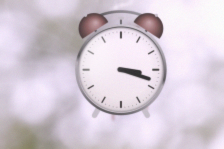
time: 3:18
